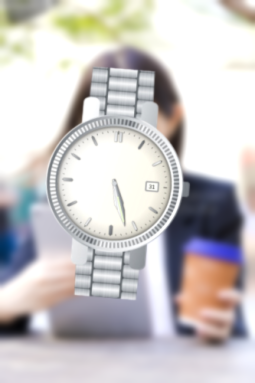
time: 5:27
